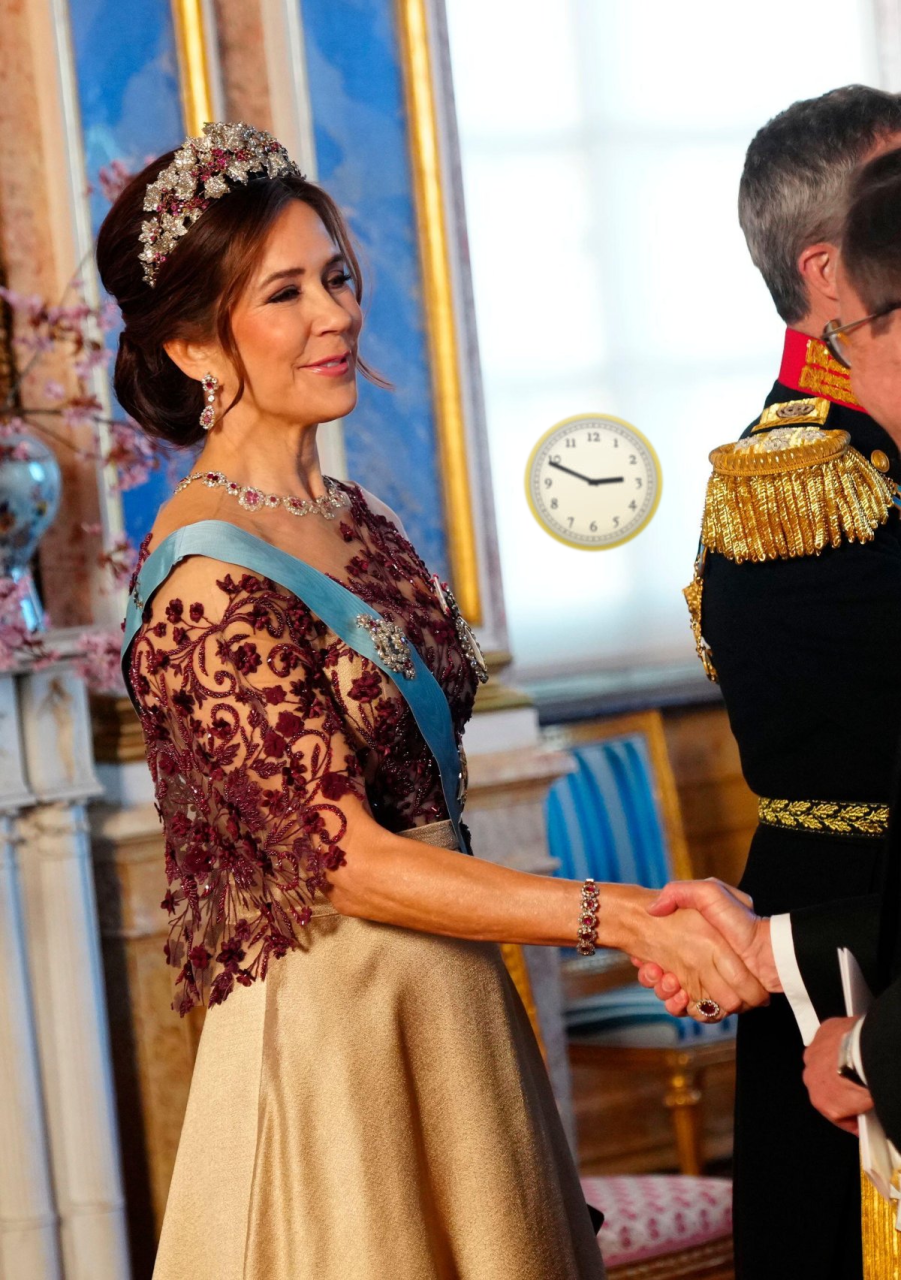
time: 2:49
